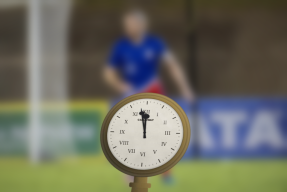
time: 11:58
